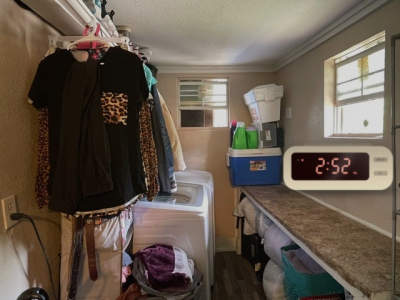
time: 2:52
